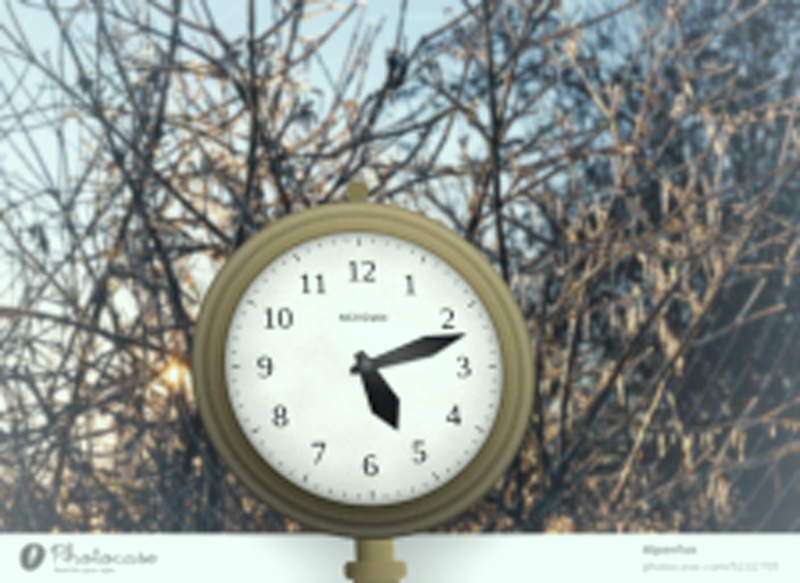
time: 5:12
